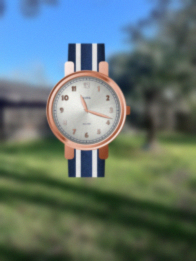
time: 11:18
